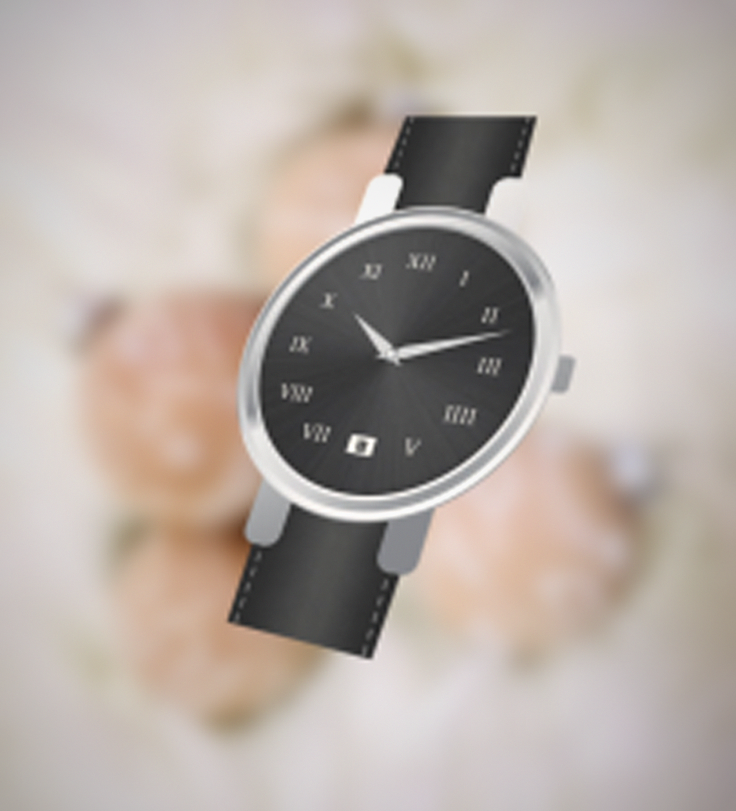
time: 10:12
